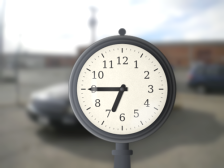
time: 6:45
